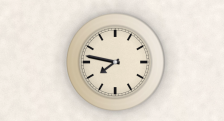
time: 7:47
